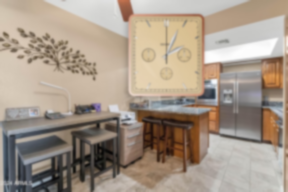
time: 2:04
